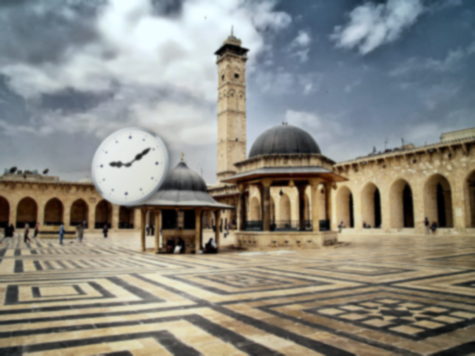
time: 9:09
